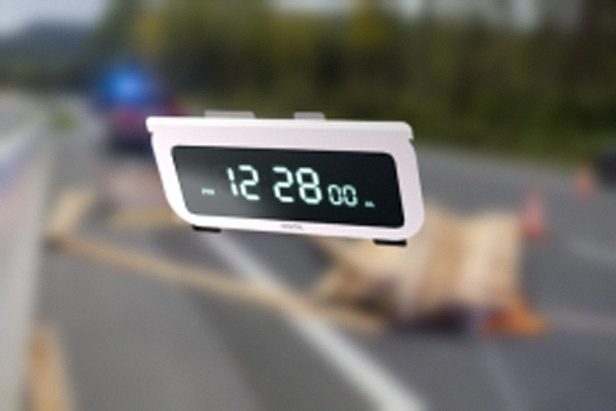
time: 12:28:00
